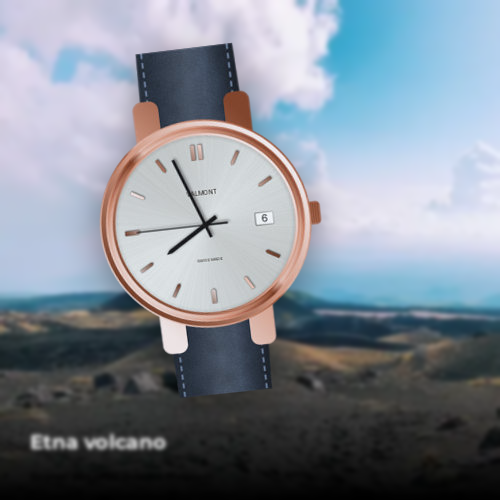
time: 7:56:45
